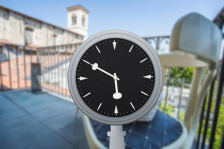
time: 5:50
